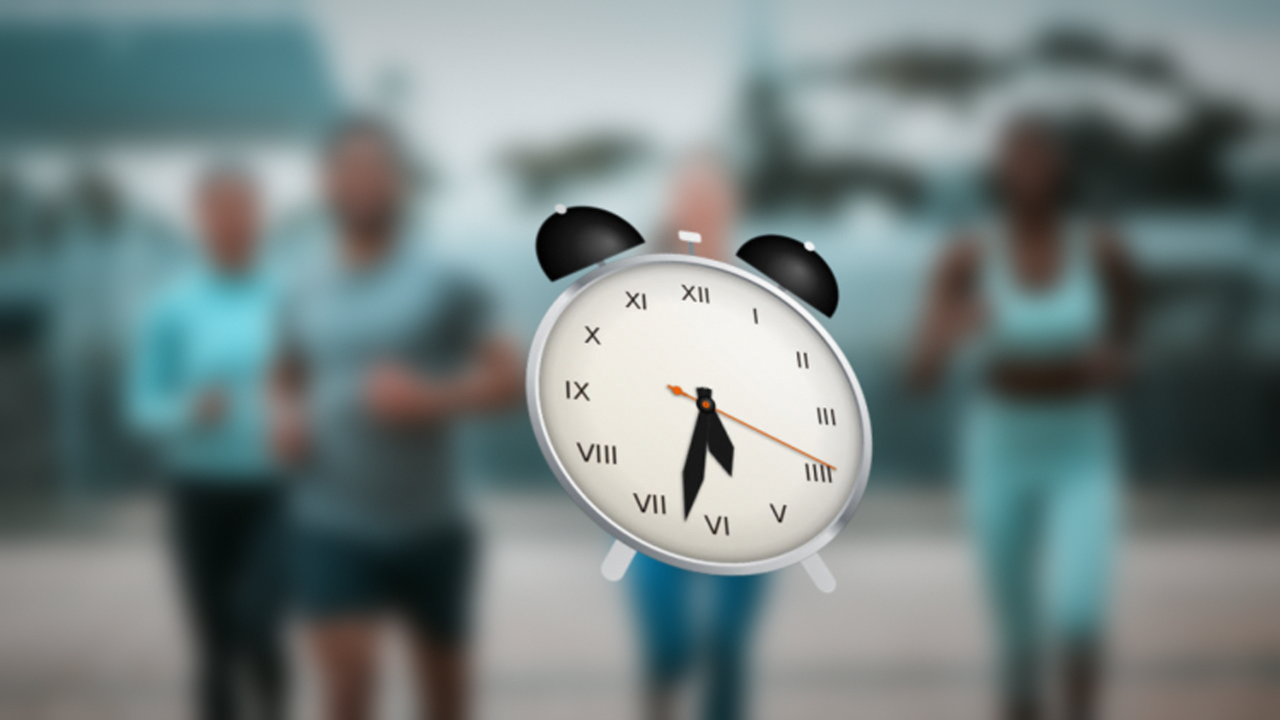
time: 5:32:19
